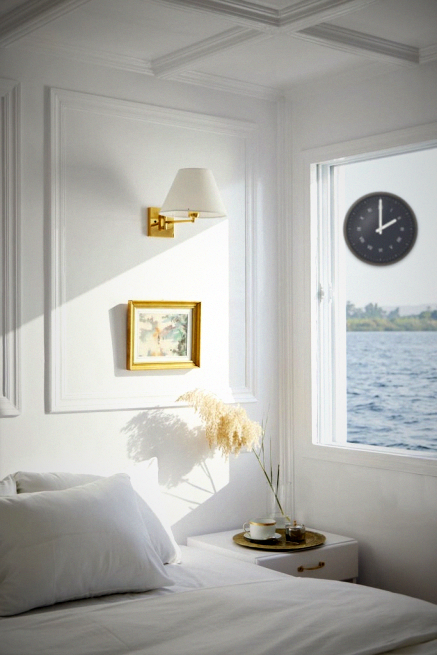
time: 2:00
